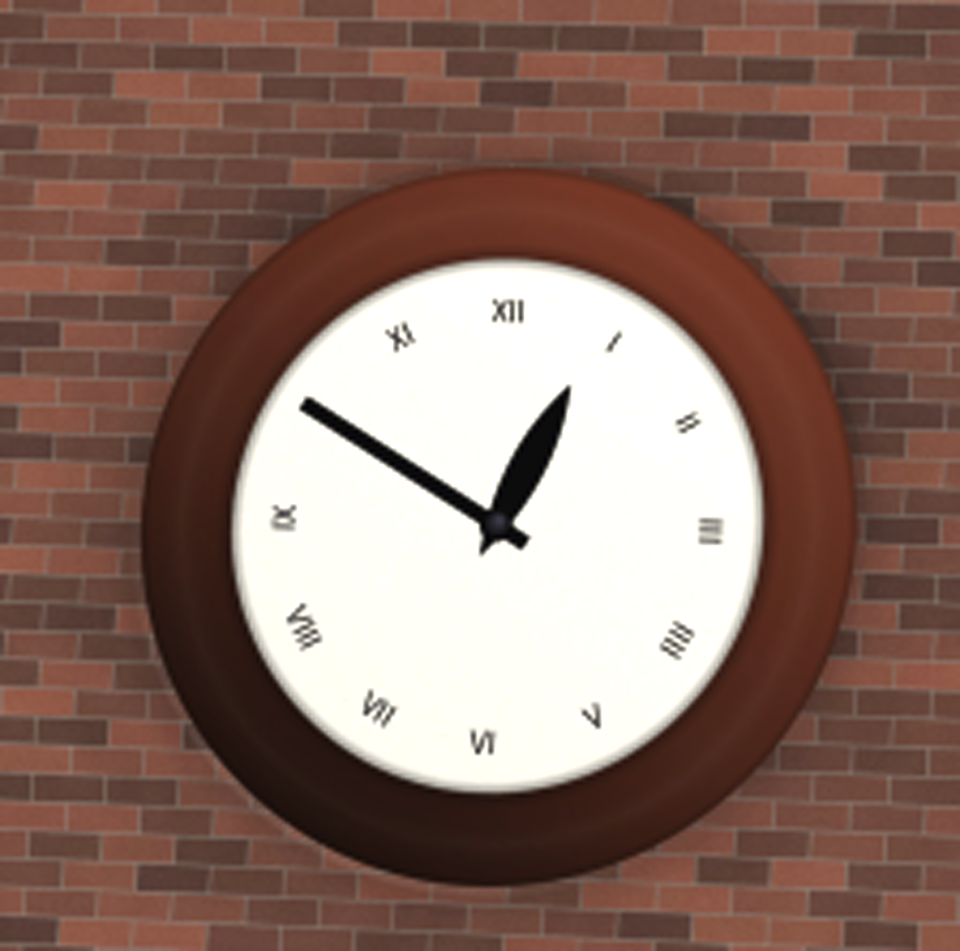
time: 12:50
